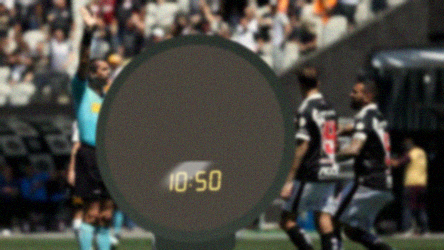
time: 10:50
